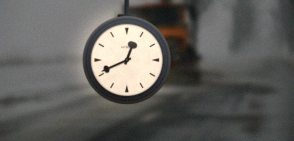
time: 12:41
